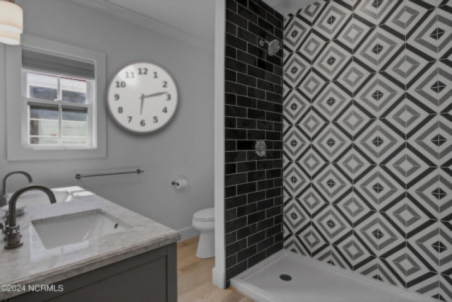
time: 6:13
